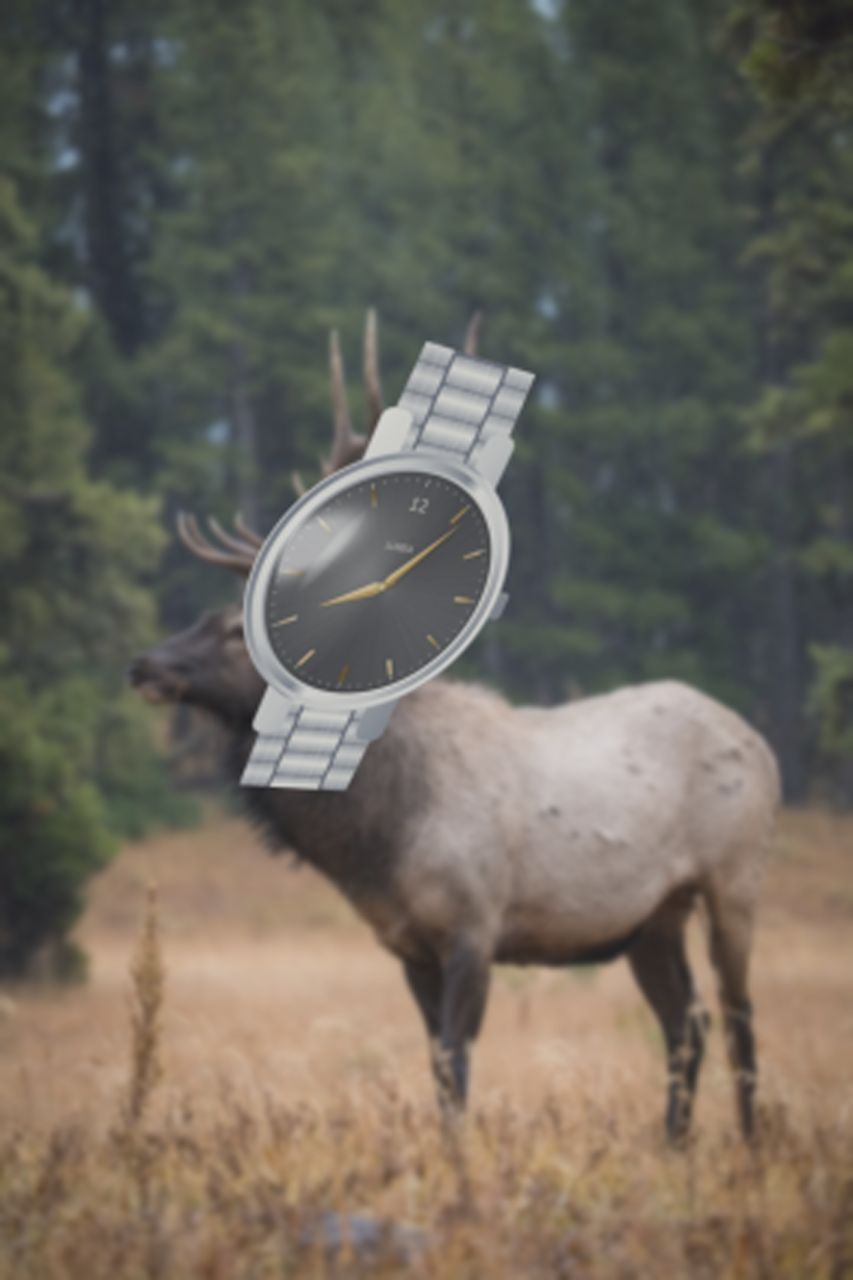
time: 8:06
